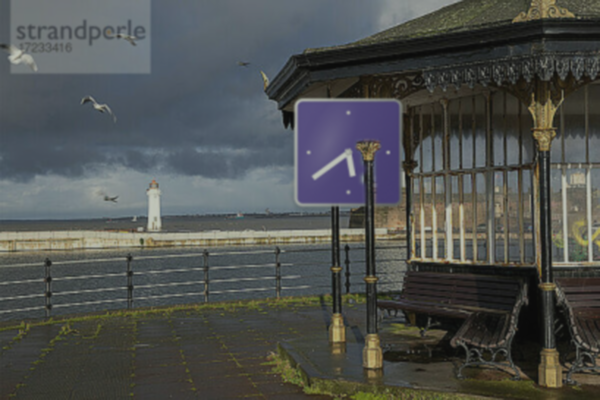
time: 5:39
